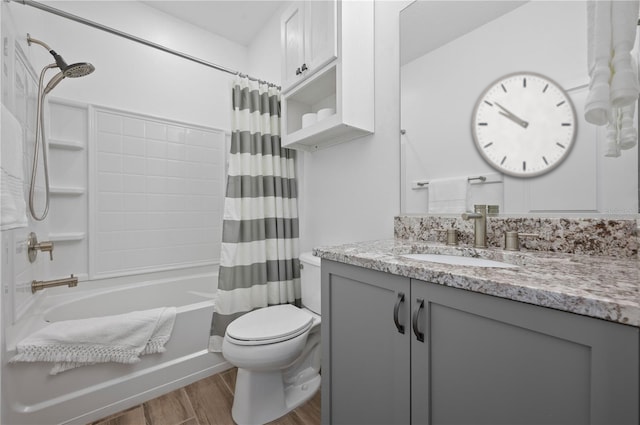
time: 9:51
